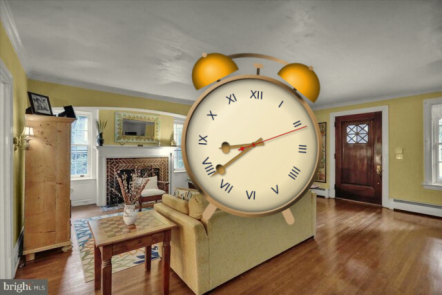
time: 8:38:11
